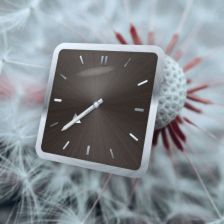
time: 7:38
